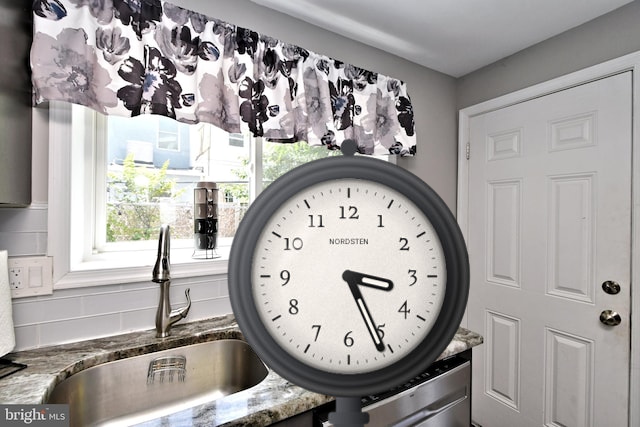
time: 3:26
